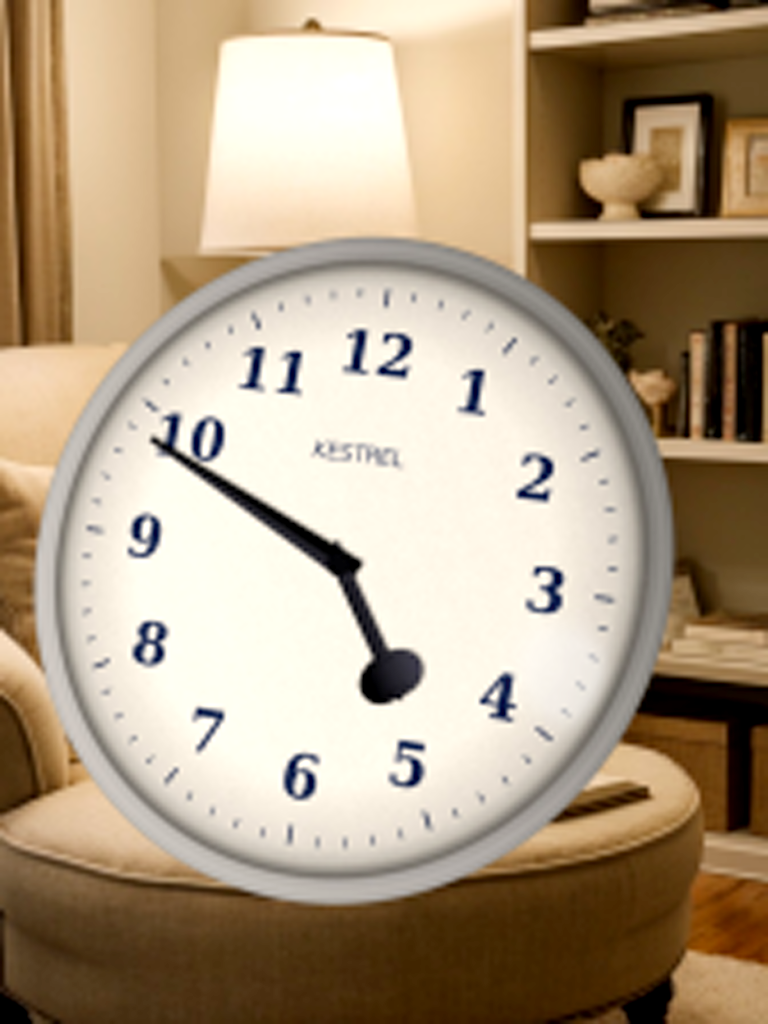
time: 4:49
